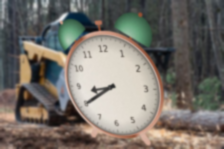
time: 8:40
